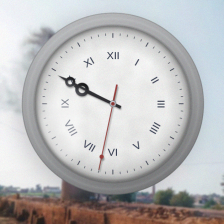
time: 9:49:32
